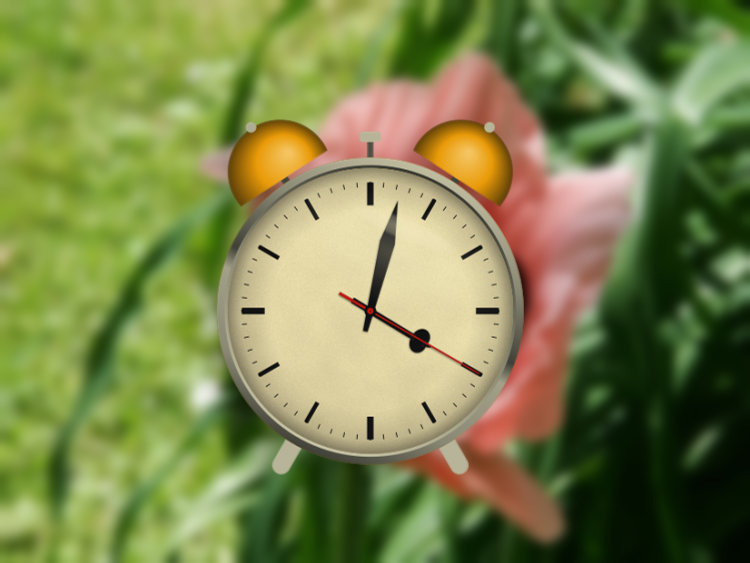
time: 4:02:20
